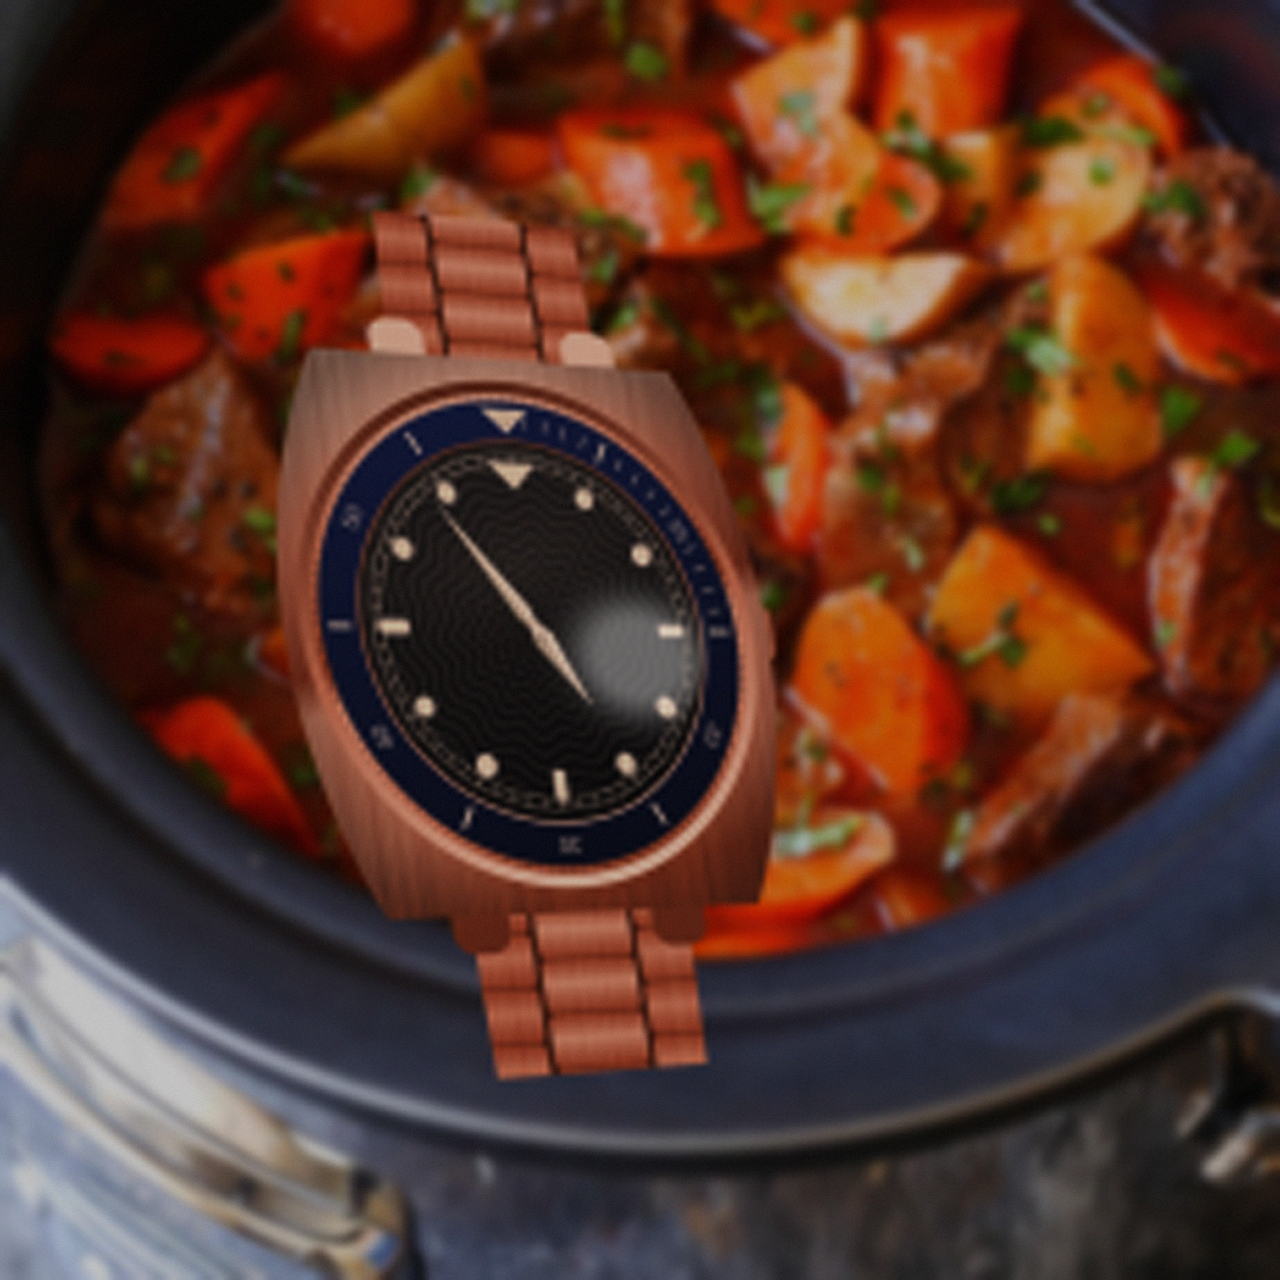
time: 4:54
